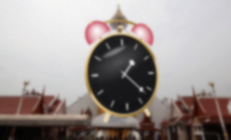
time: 1:22
